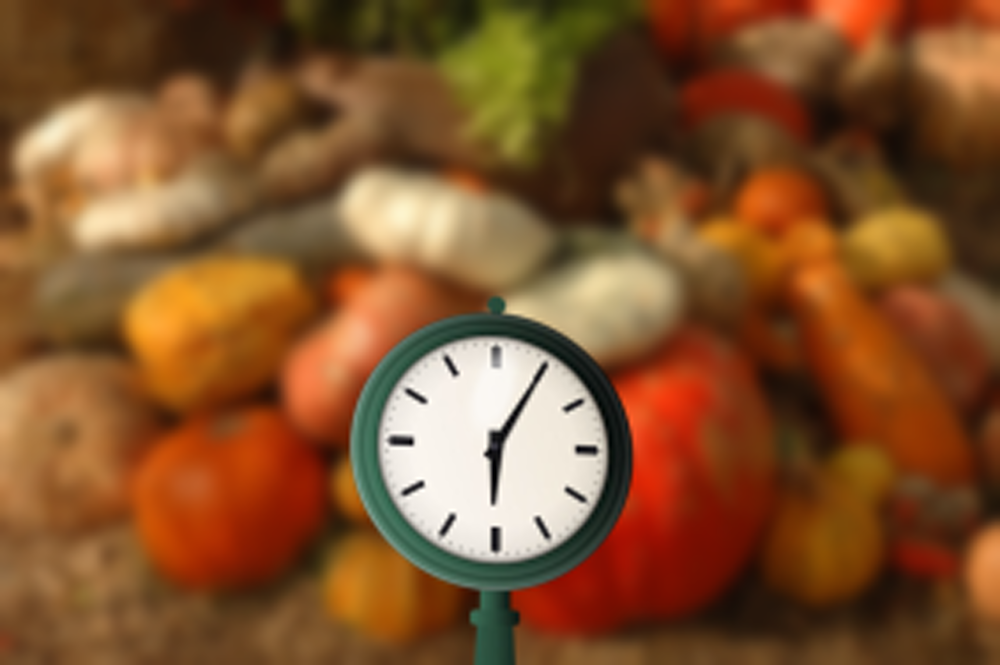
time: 6:05
